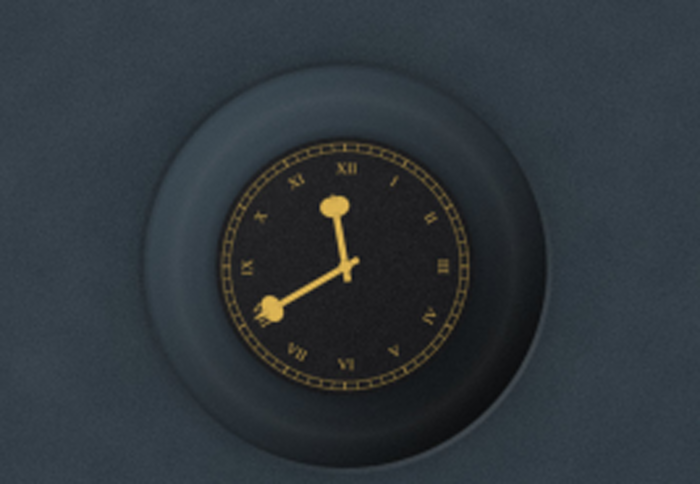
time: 11:40
